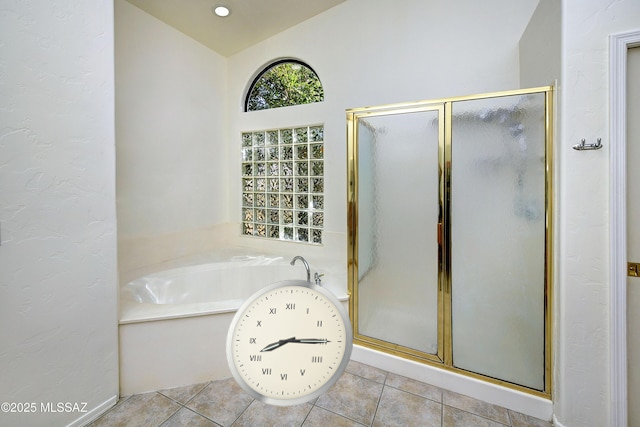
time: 8:15
